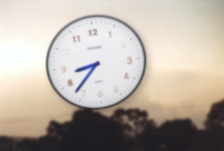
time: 8:37
